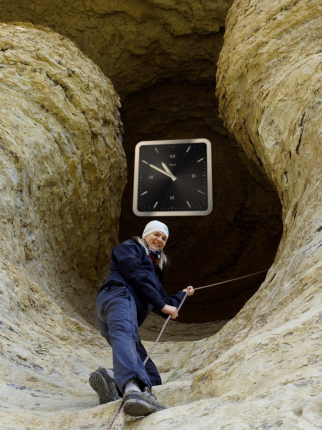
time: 10:50
